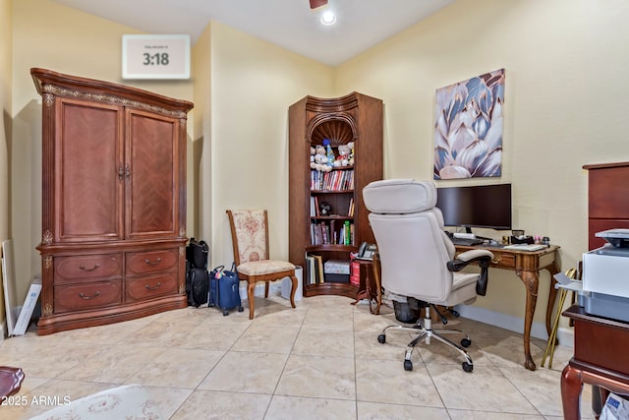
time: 3:18
